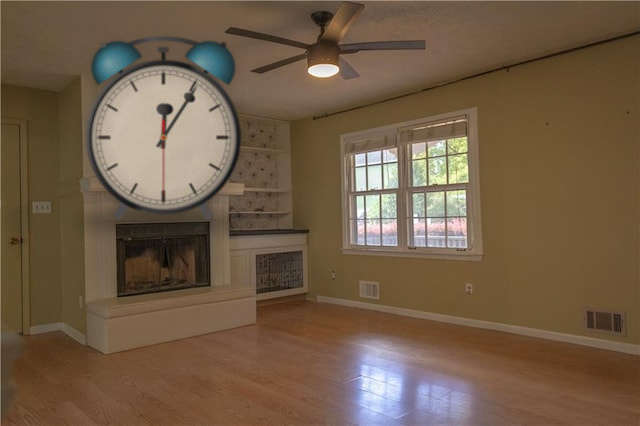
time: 12:05:30
